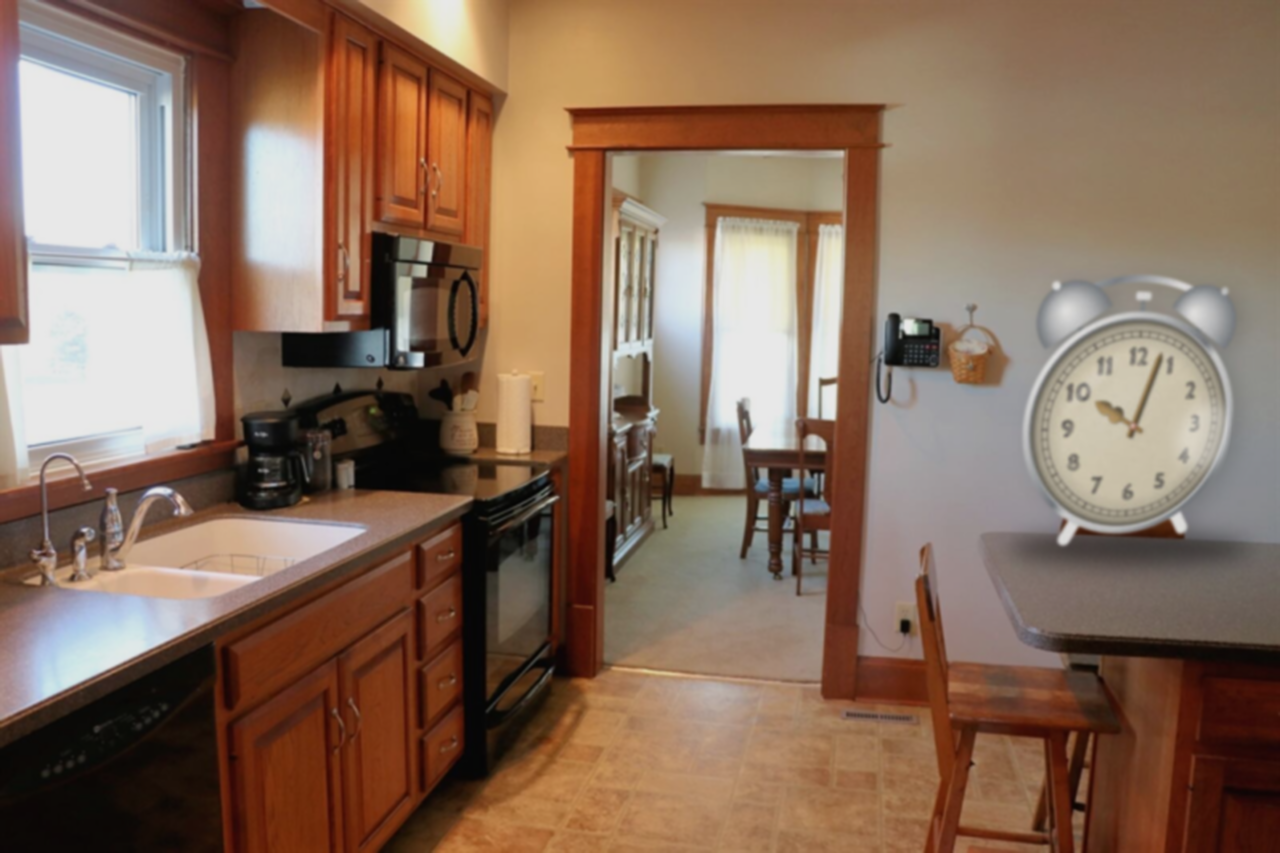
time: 10:03
